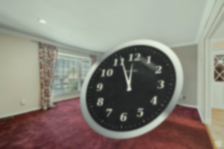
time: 11:56
